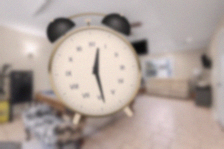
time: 12:29
